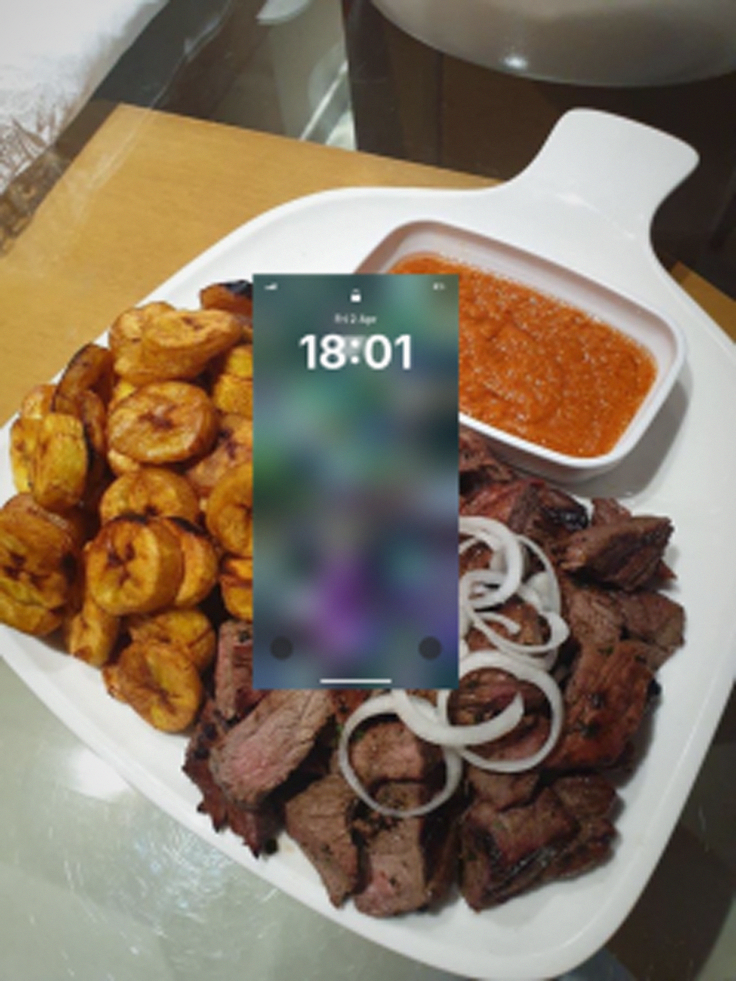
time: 18:01
